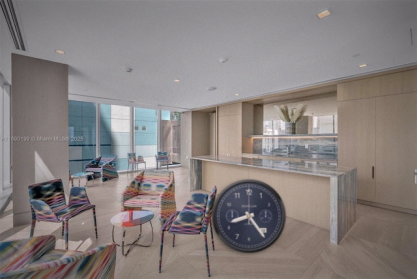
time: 8:24
